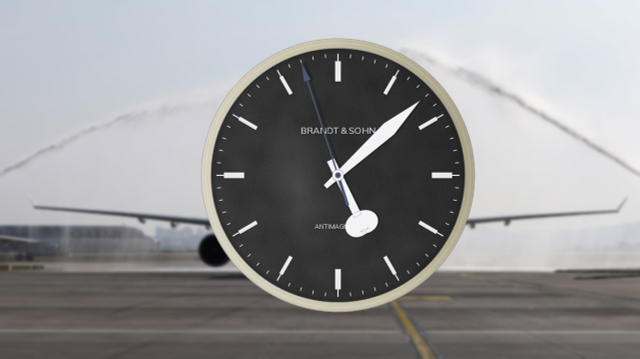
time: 5:07:57
